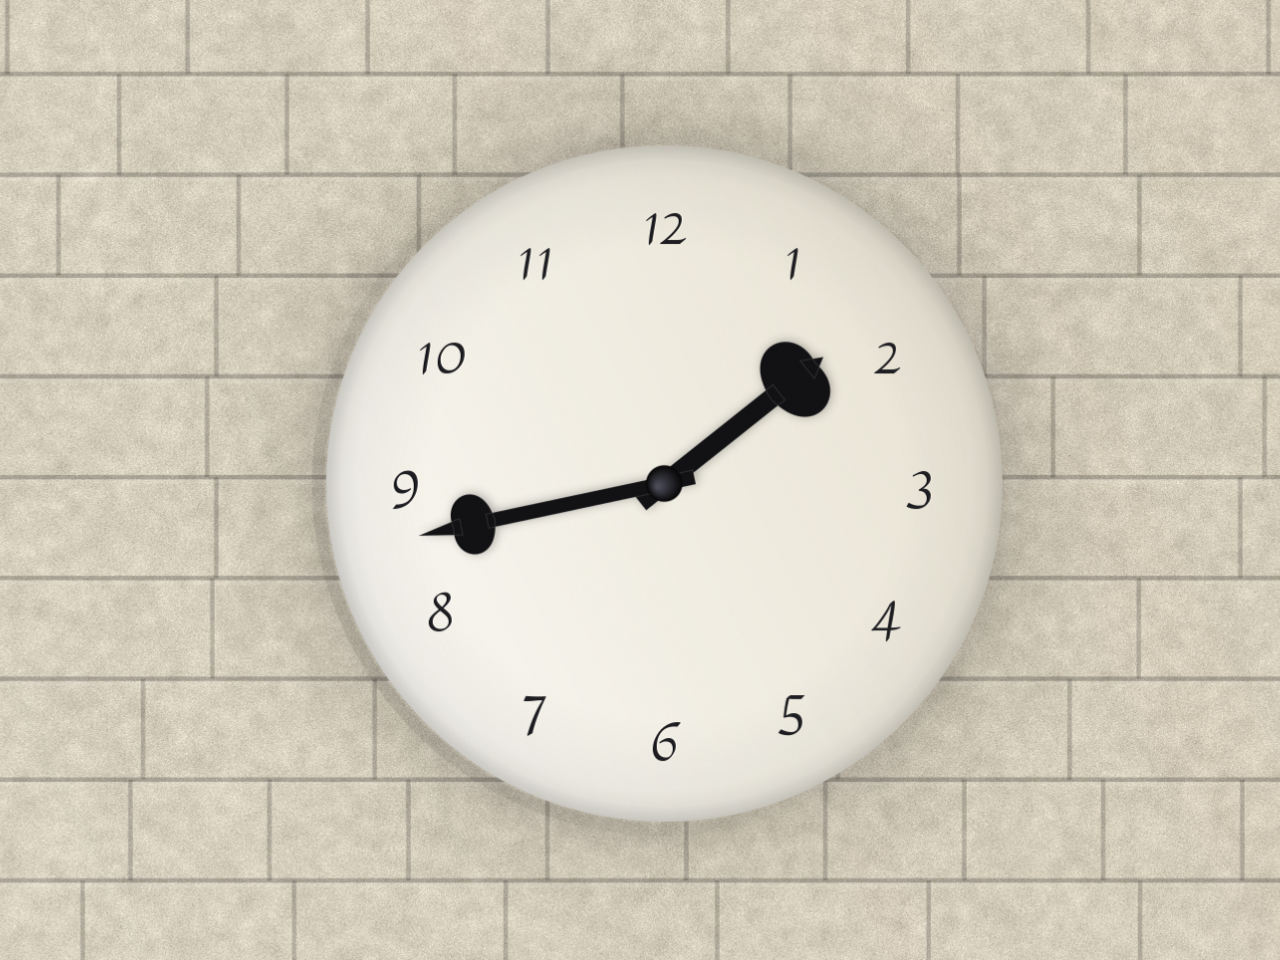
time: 1:43
